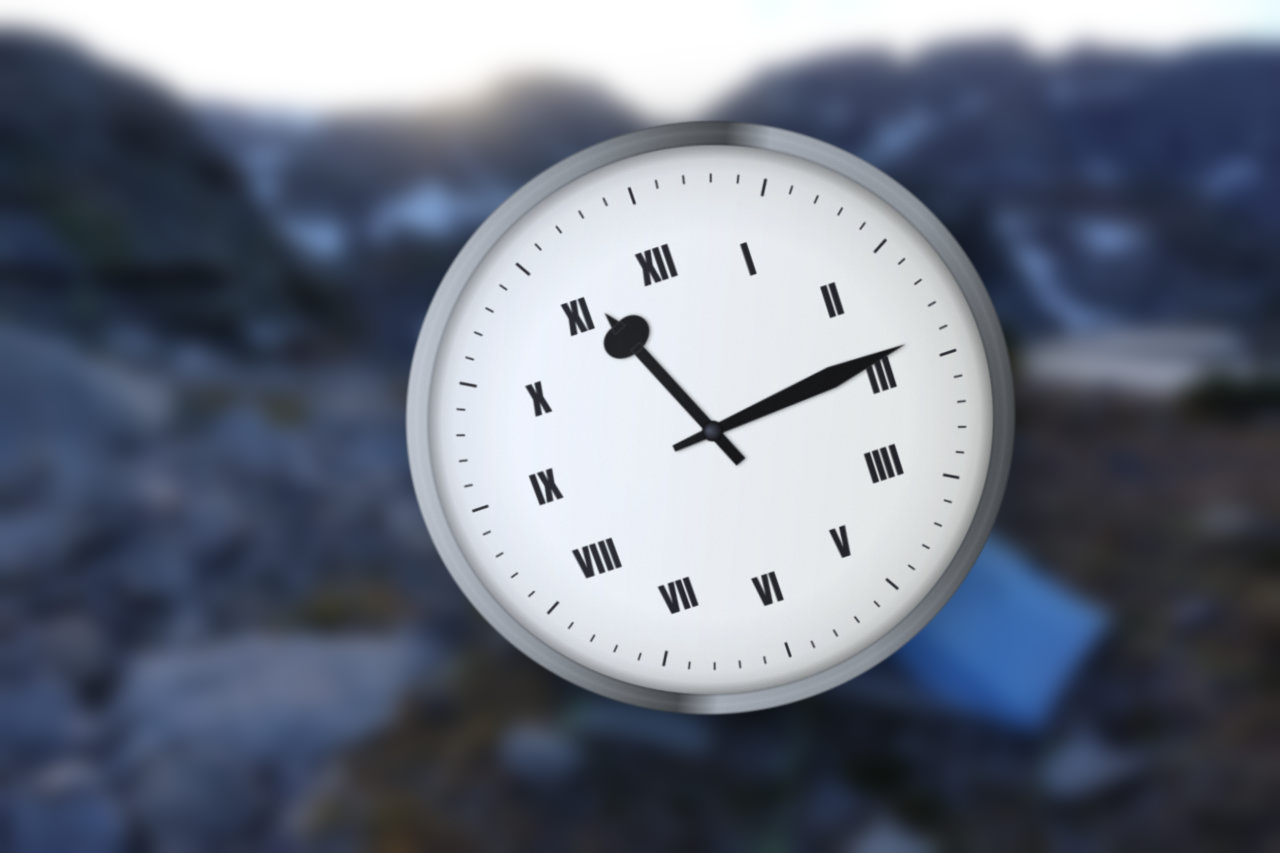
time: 11:14
